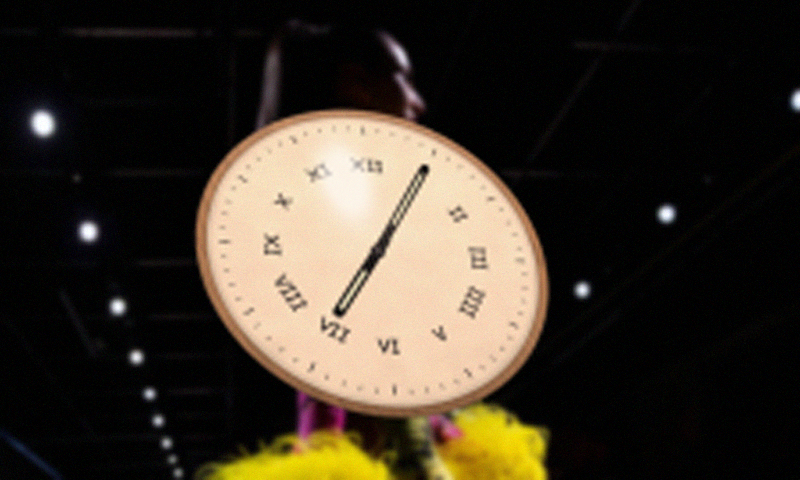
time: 7:05
